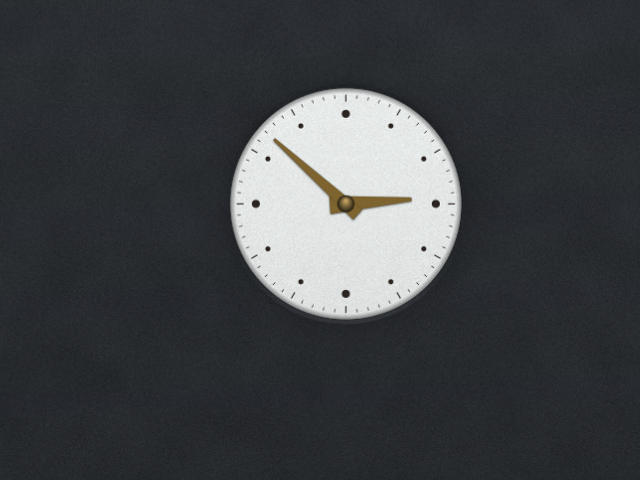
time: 2:52
